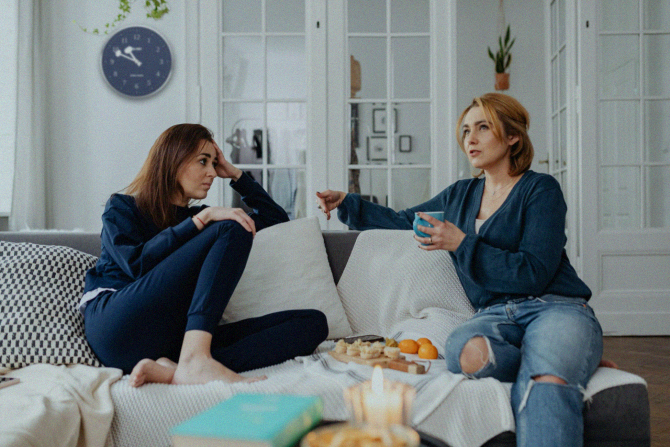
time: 10:49
